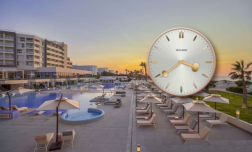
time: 3:39
